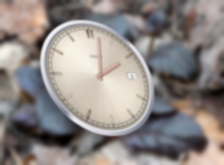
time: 2:02
